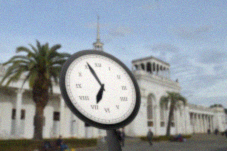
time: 6:56
